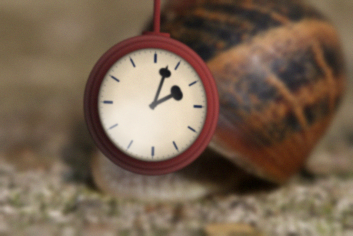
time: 2:03
